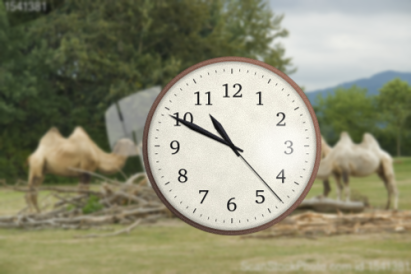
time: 10:49:23
